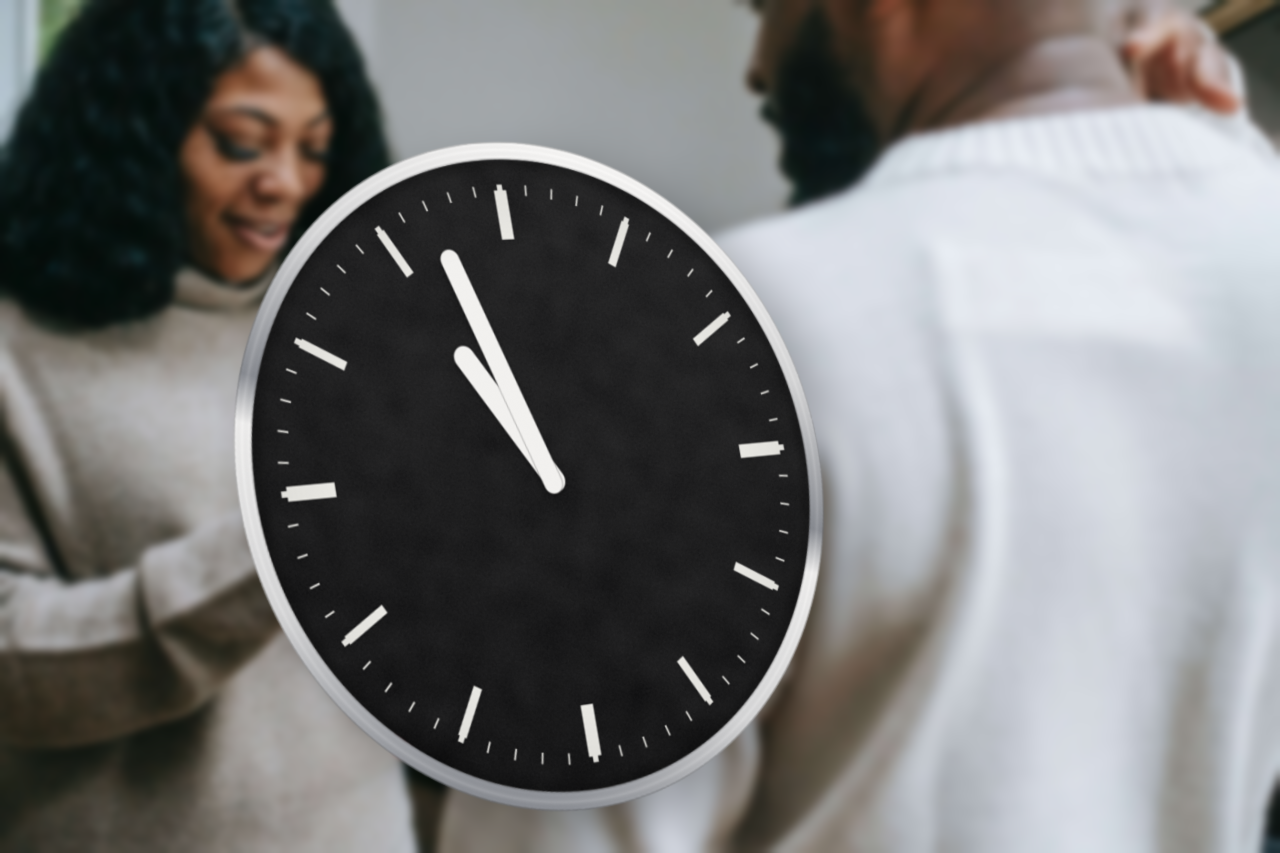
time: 10:57
